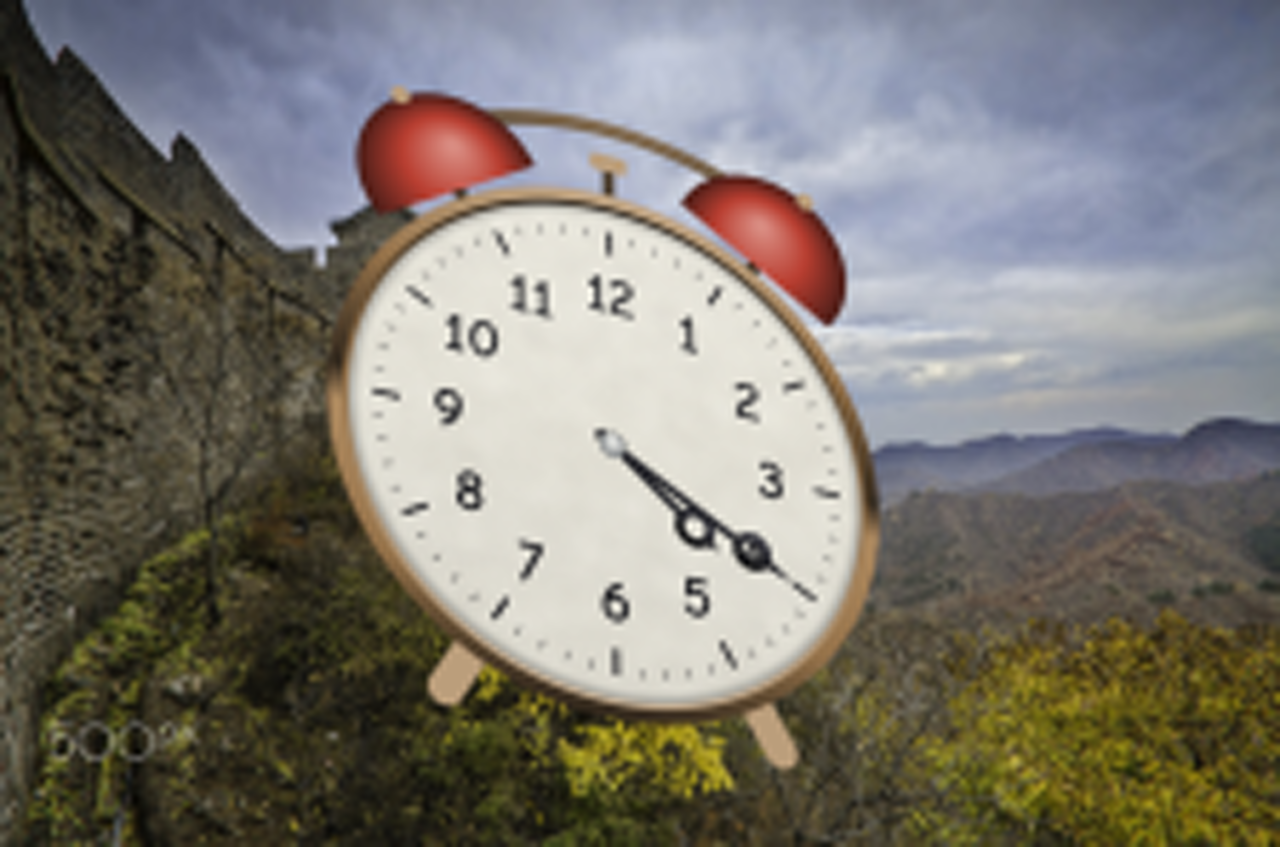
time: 4:20
